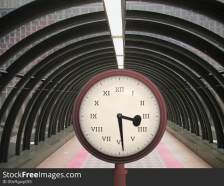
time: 3:29
